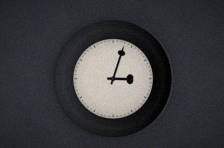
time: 3:03
